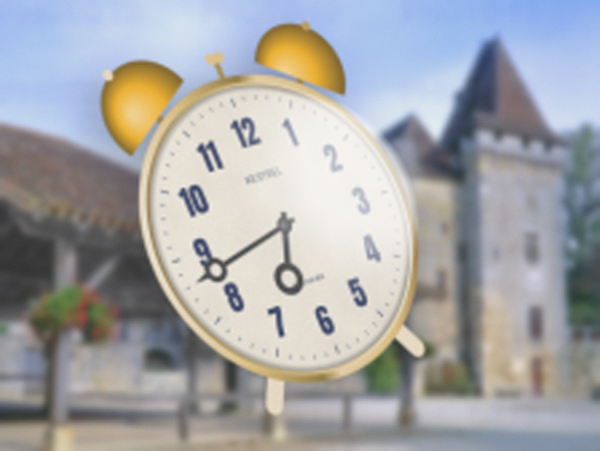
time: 6:43
